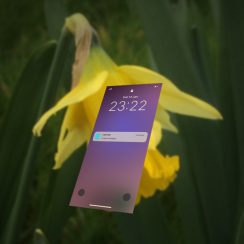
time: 23:22
